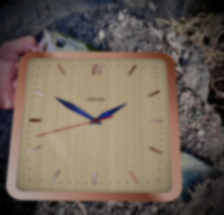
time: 1:50:42
